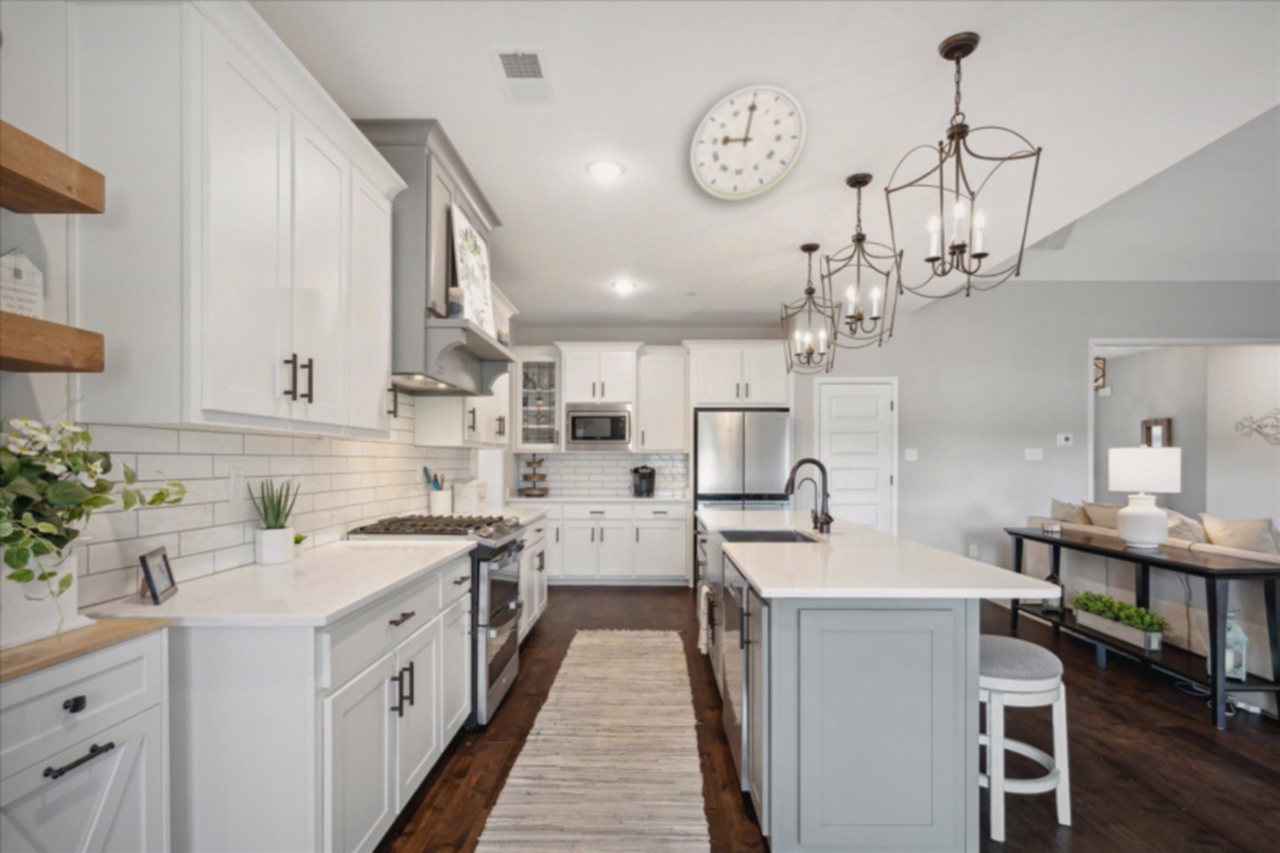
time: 9:00
